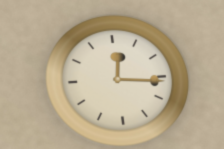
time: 12:16
